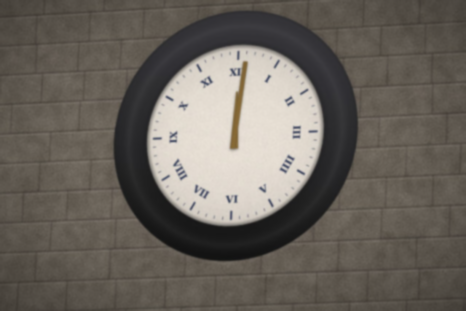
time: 12:01
